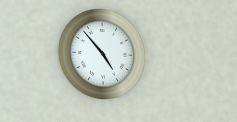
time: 4:53
